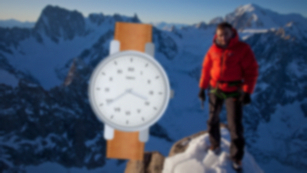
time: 3:39
